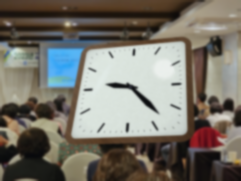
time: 9:23
